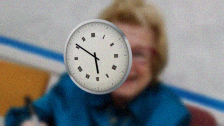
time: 5:51
